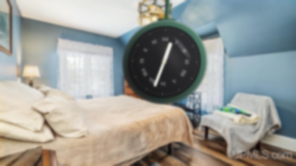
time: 12:33
